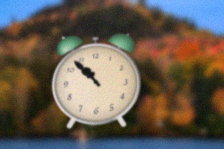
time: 10:53
